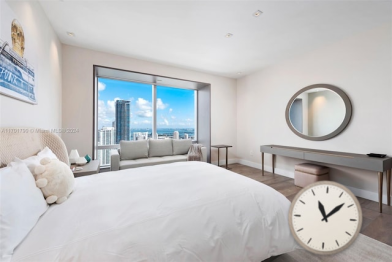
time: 11:08
